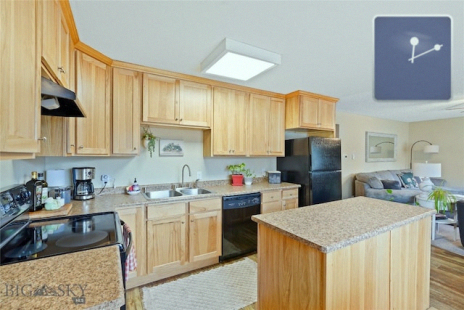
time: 12:11
